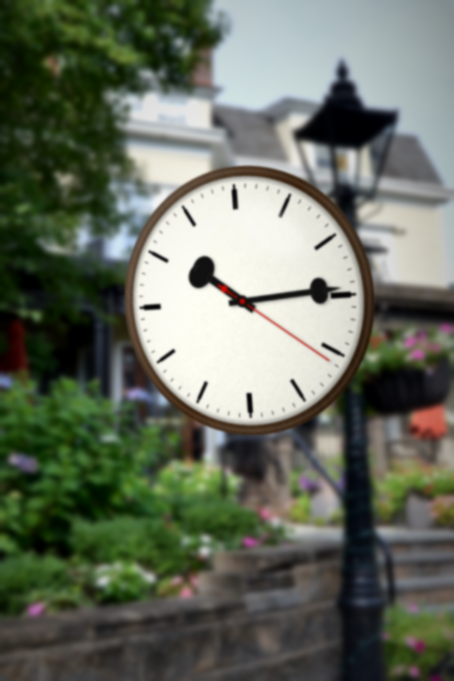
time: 10:14:21
